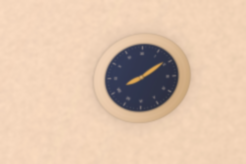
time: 8:09
